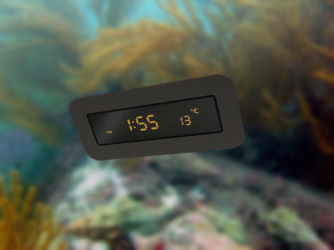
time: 1:55
